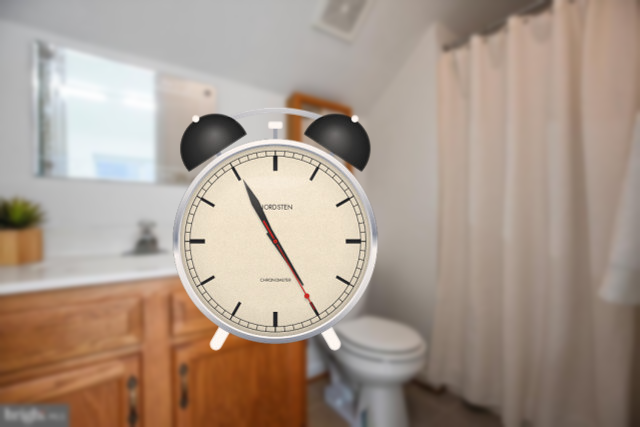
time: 4:55:25
